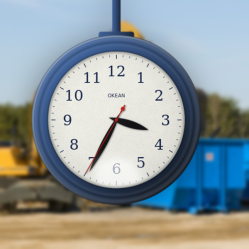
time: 3:34:35
